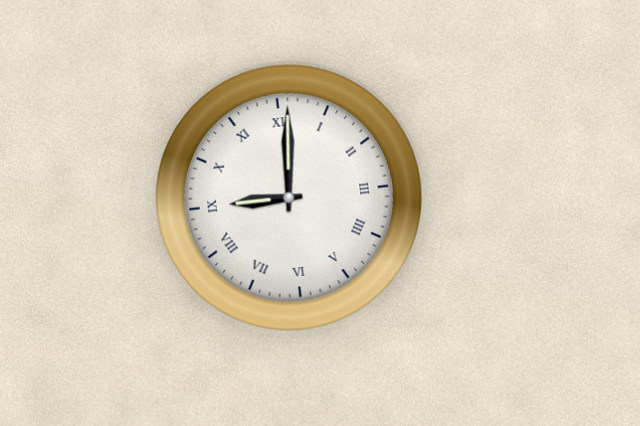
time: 9:01
